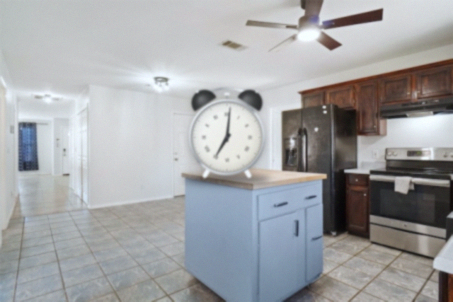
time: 7:01
